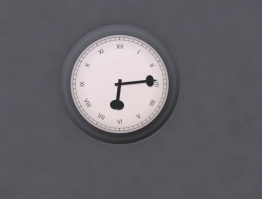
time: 6:14
